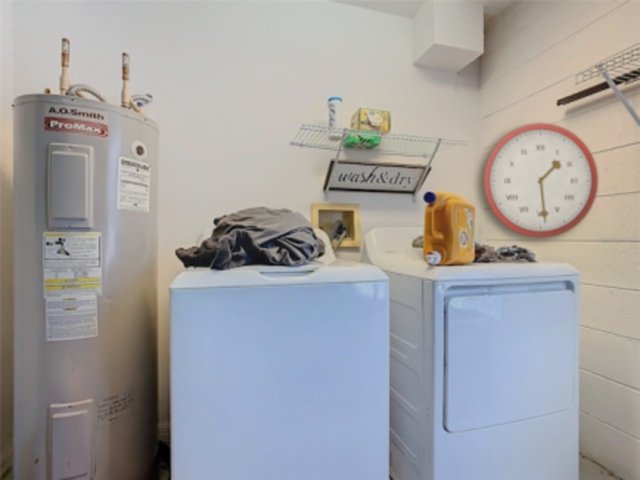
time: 1:29
